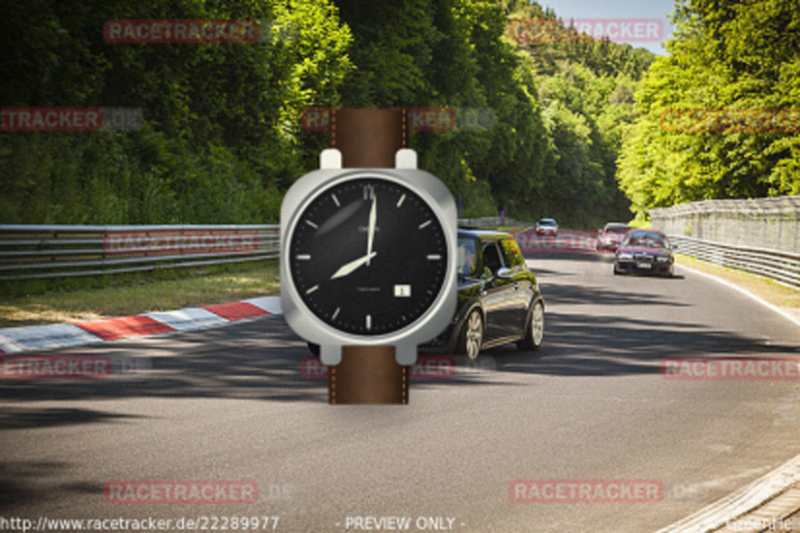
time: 8:01
